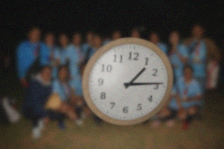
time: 1:14
